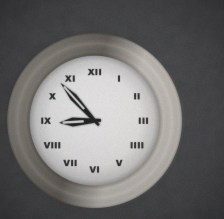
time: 8:53
